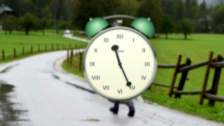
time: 11:26
